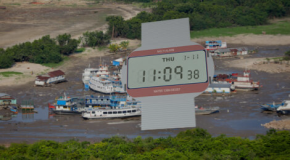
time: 11:09:38
